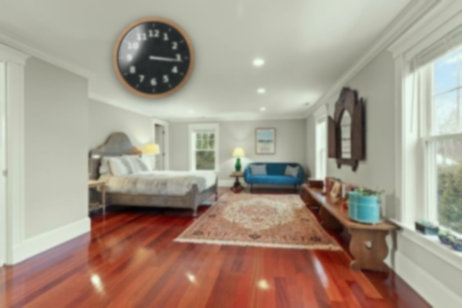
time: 3:16
